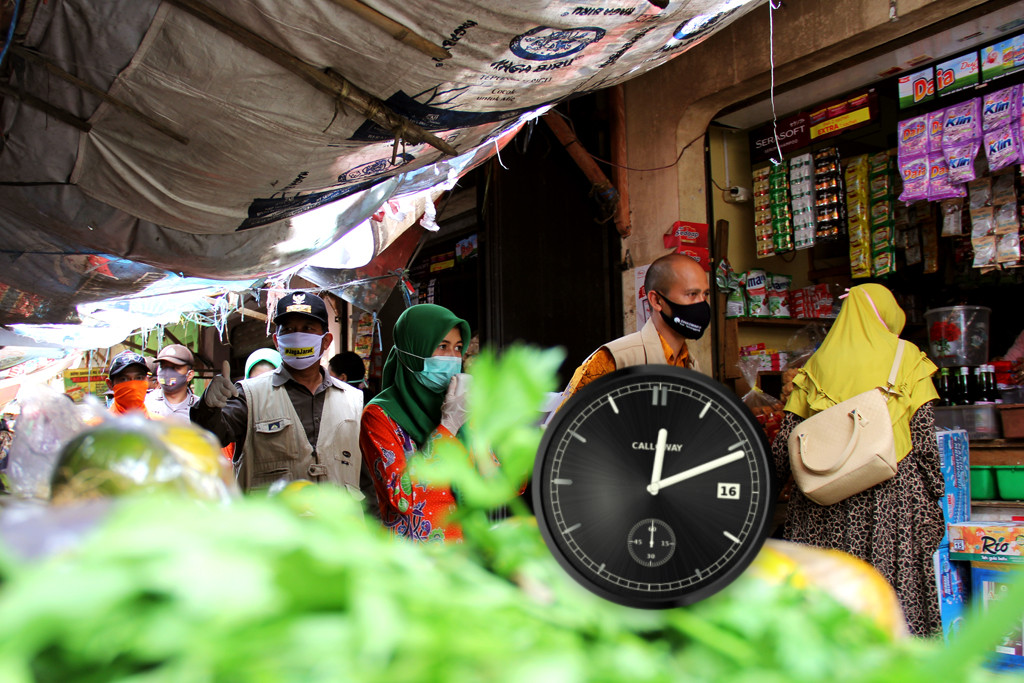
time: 12:11
